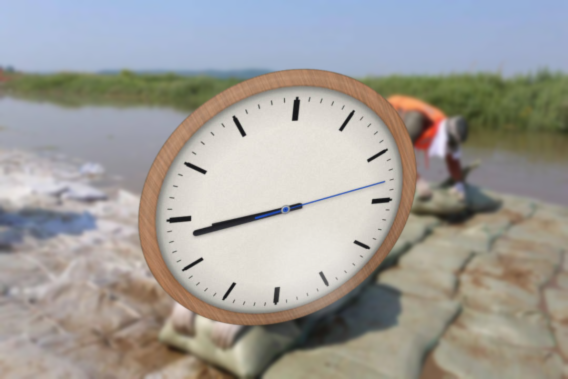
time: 8:43:13
